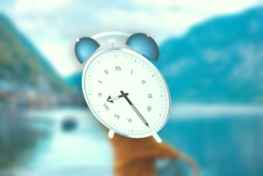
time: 8:25
